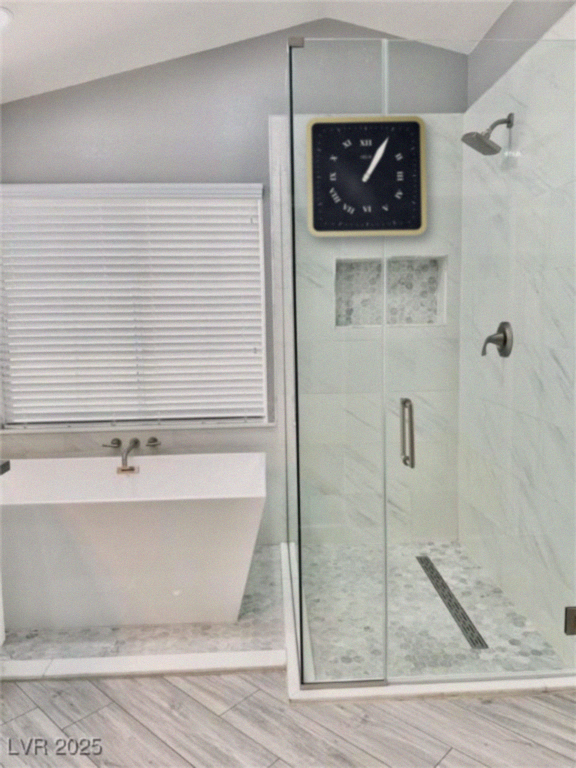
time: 1:05
